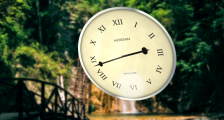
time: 2:43
